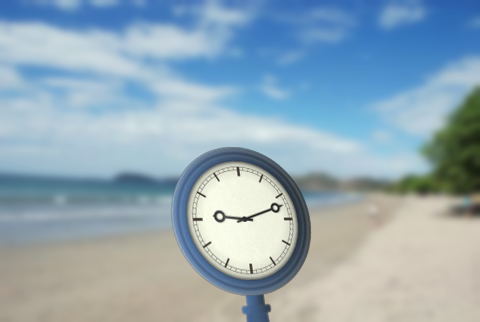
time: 9:12
